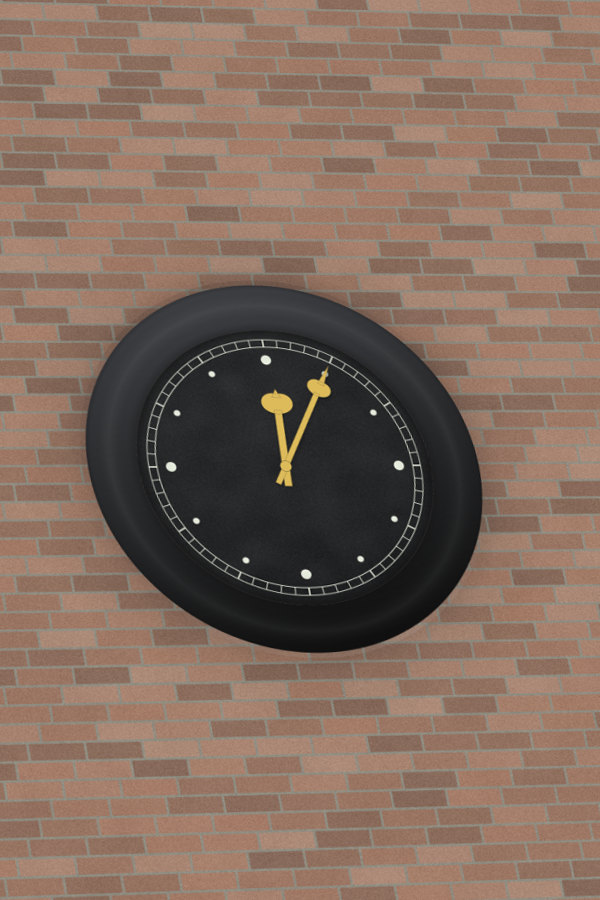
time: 12:05
